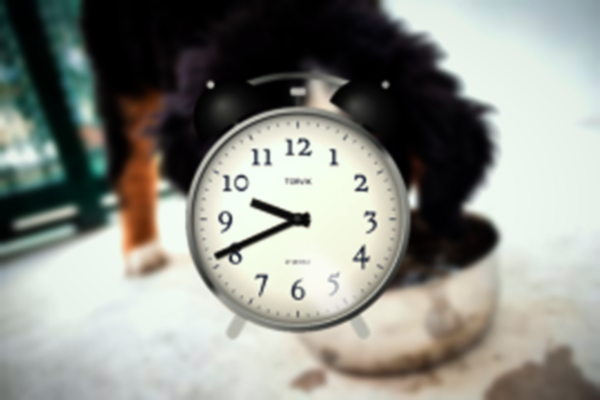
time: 9:41
